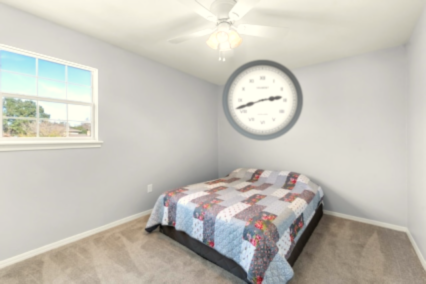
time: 2:42
